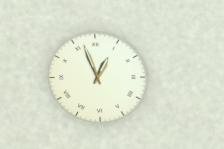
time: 12:57
